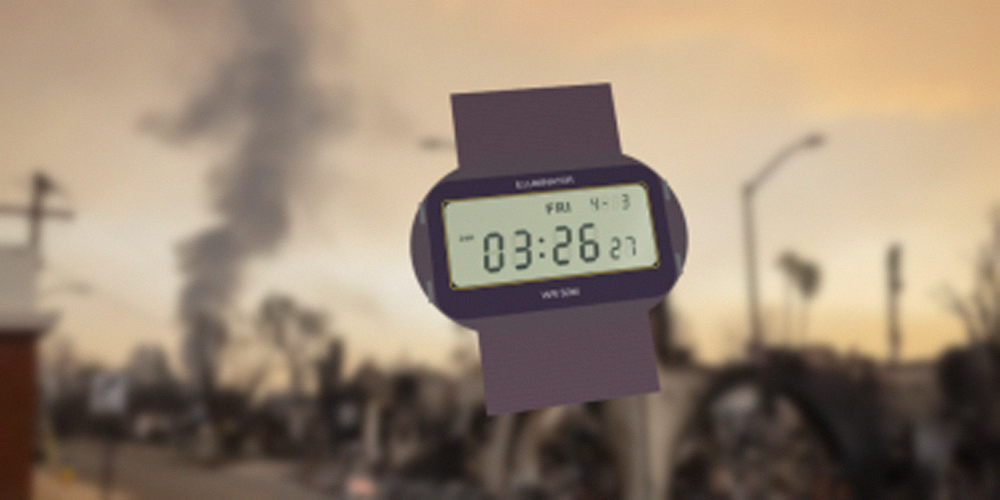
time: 3:26:27
